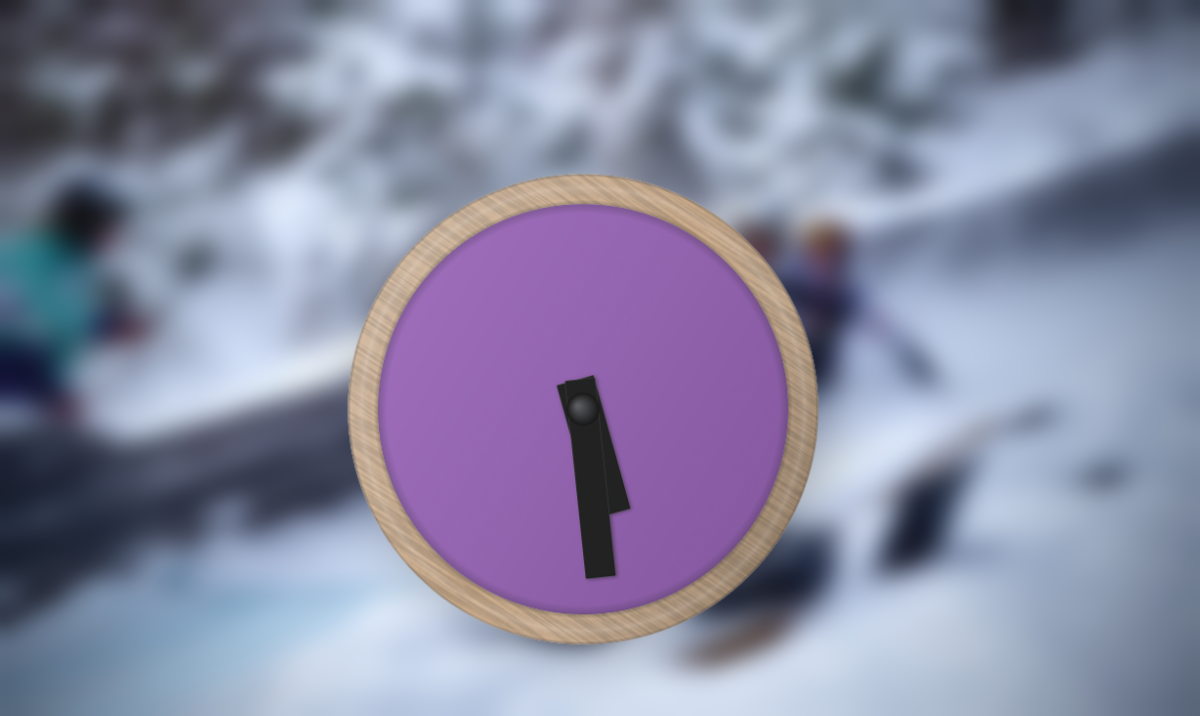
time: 5:29
